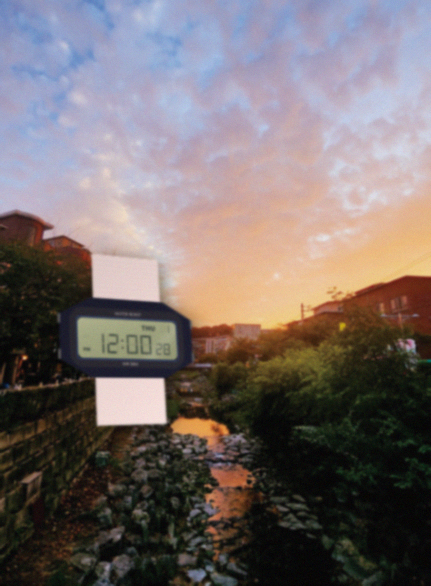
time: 12:00:28
